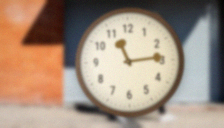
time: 11:14
